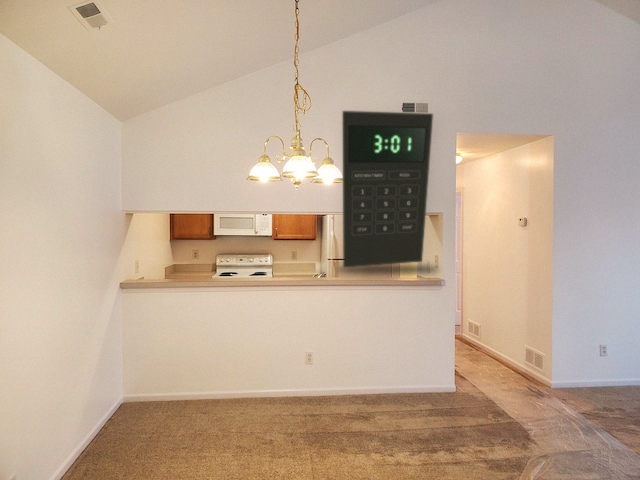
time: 3:01
